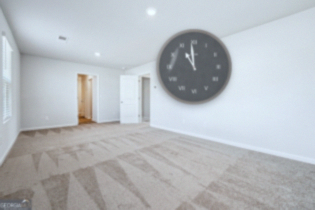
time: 10:59
